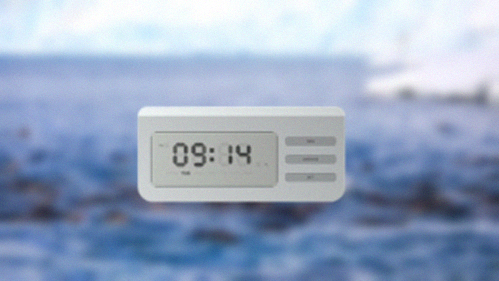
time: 9:14
